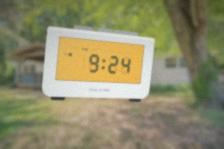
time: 9:24
